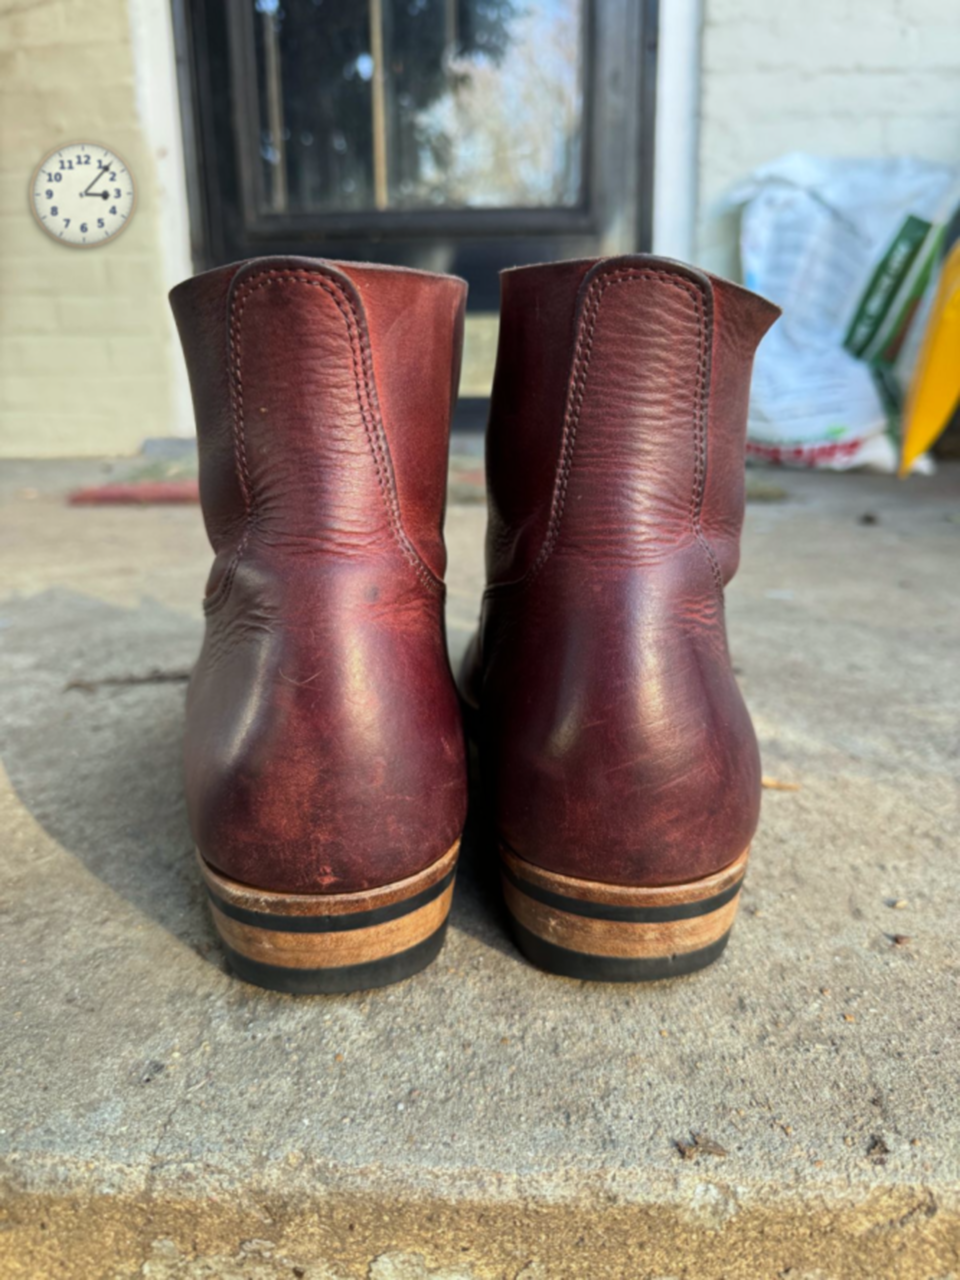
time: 3:07
